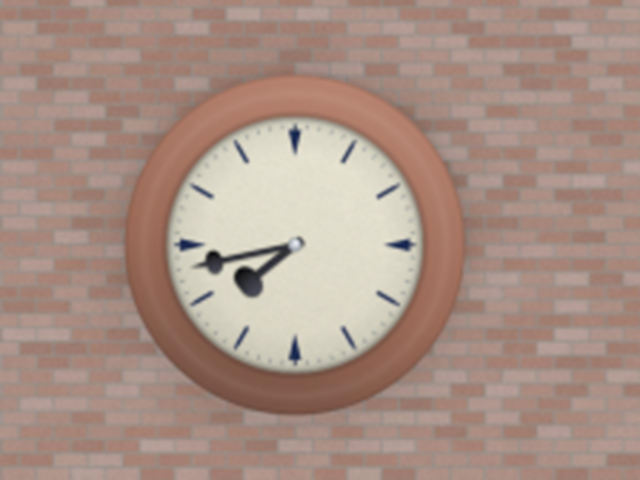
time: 7:43
